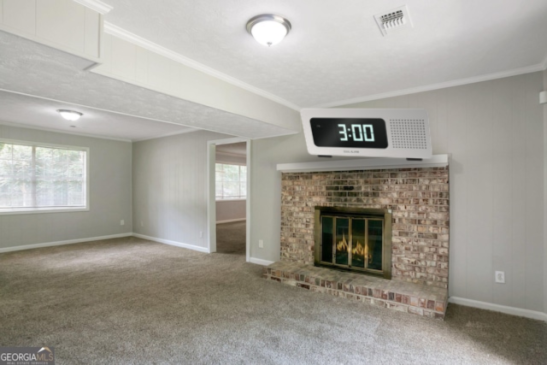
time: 3:00
